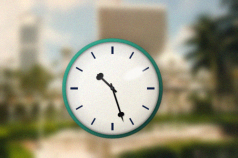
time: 10:27
